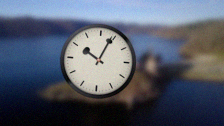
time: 10:04
